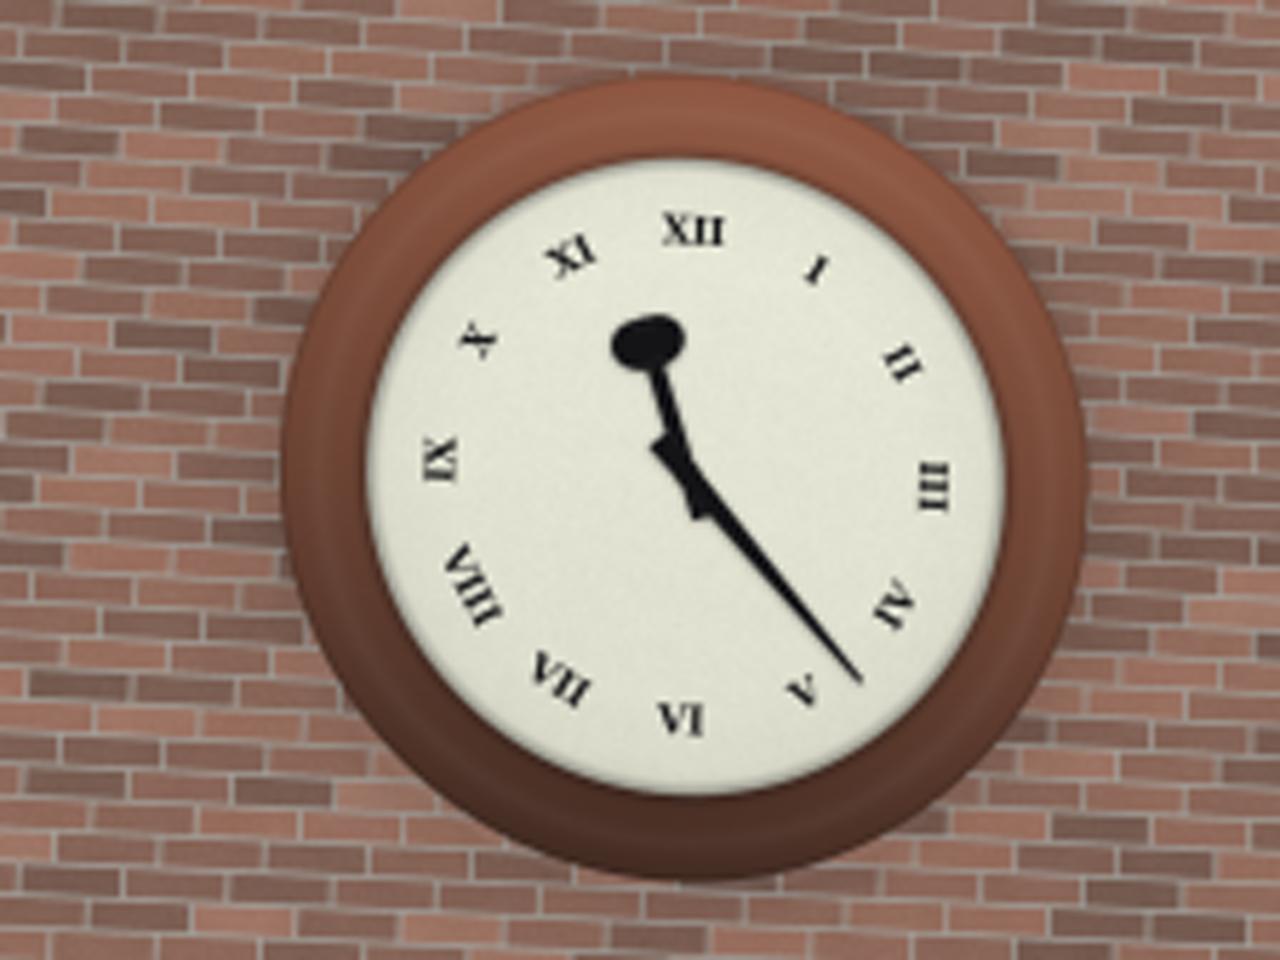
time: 11:23
